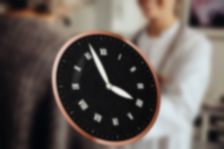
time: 3:57
